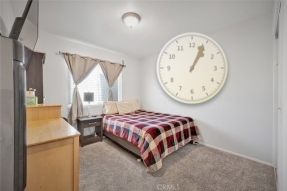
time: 1:04
